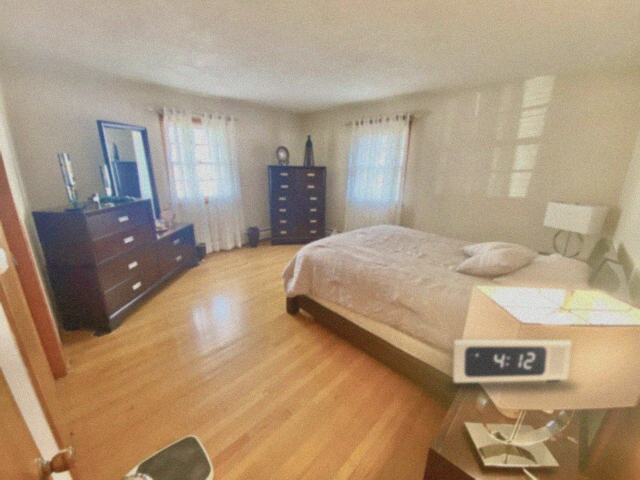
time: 4:12
